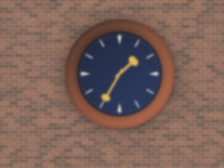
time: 1:35
